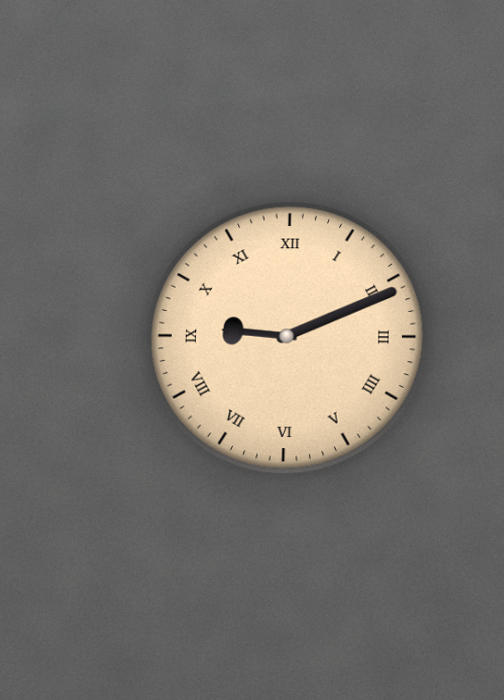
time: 9:11
